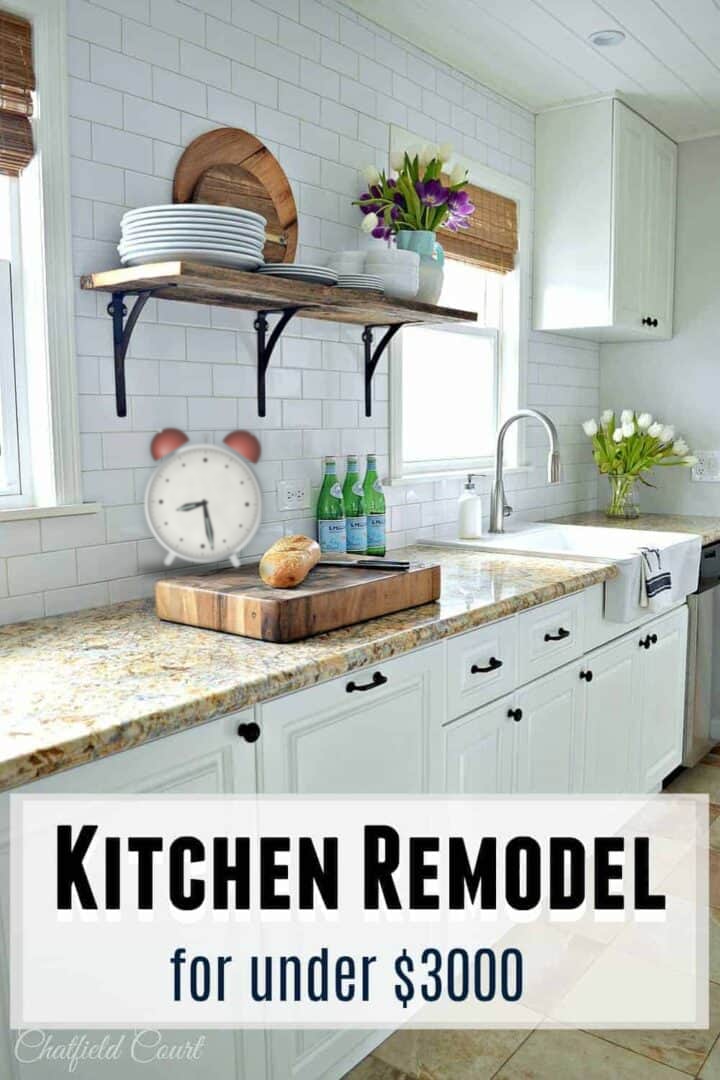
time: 8:28
